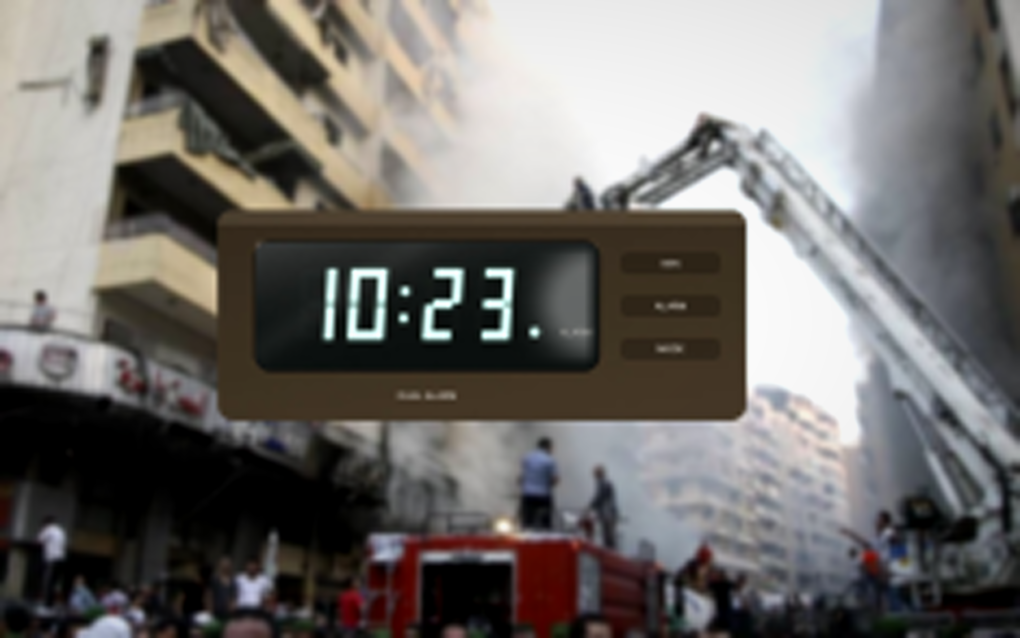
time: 10:23
